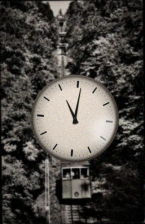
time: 11:01
